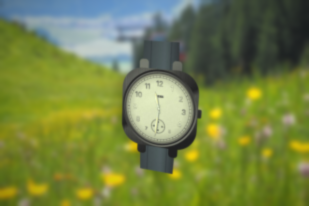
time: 11:31
